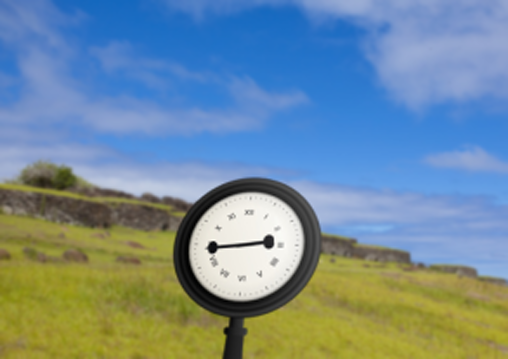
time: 2:44
